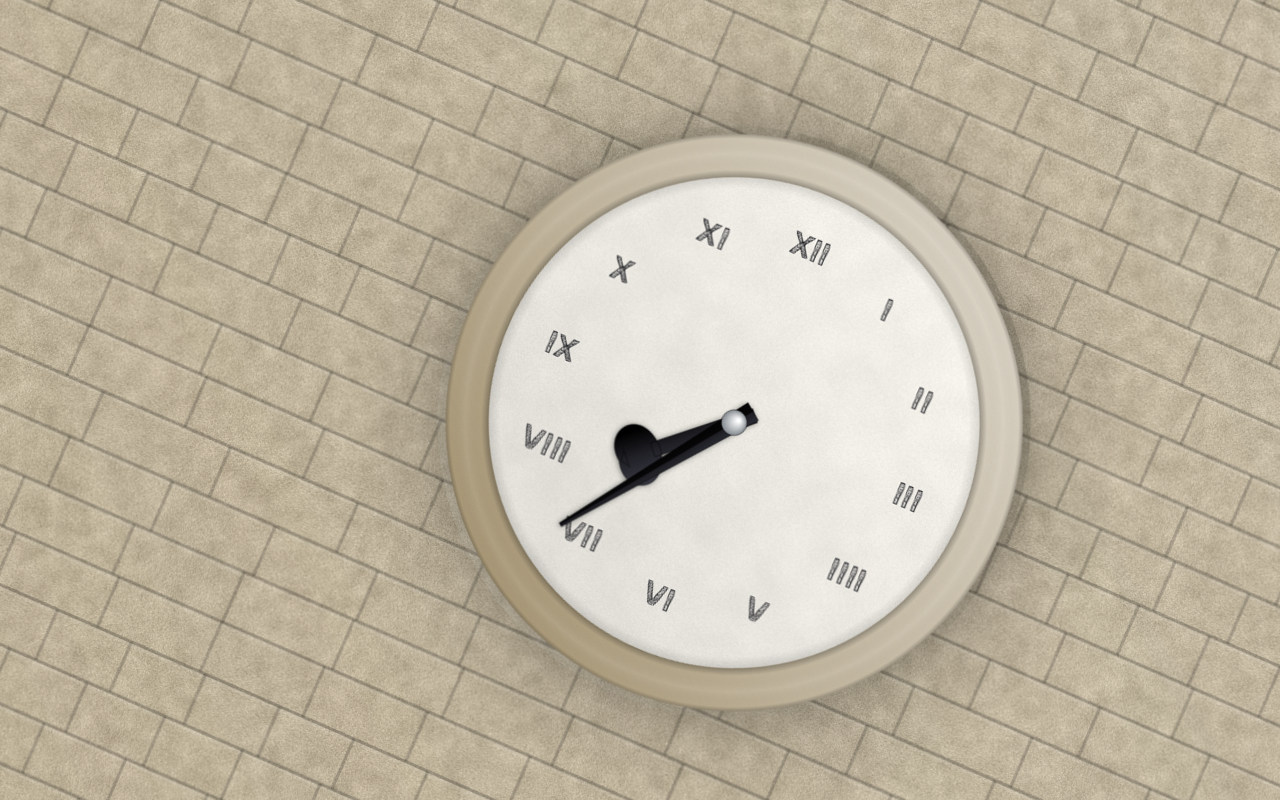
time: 7:36
